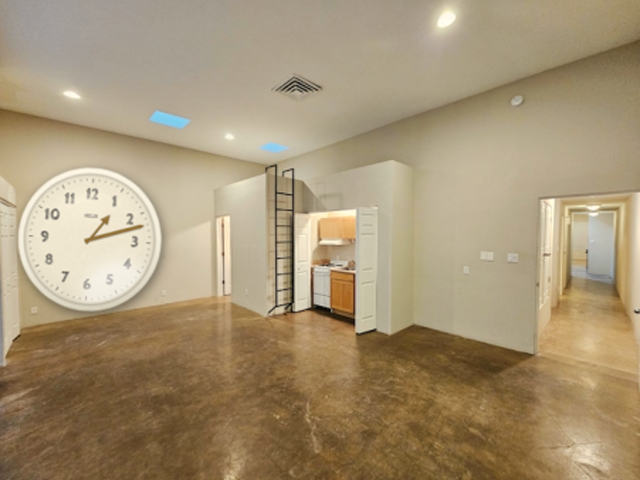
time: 1:12
